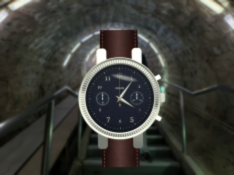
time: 4:06
